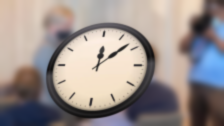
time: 12:08
